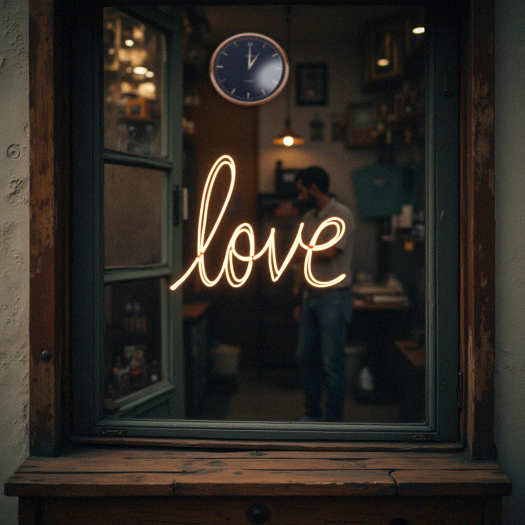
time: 1:00
